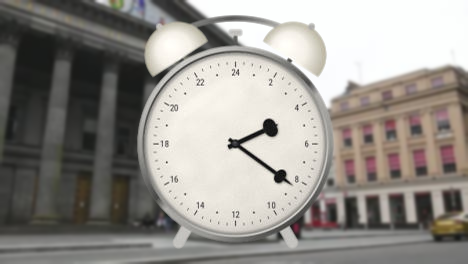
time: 4:21
